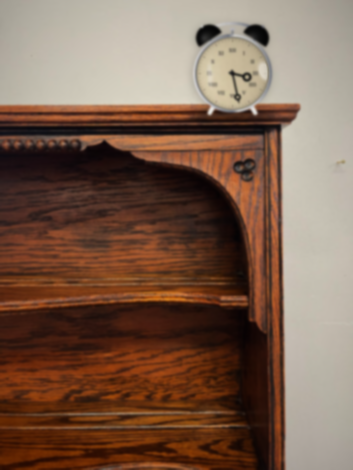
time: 3:28
